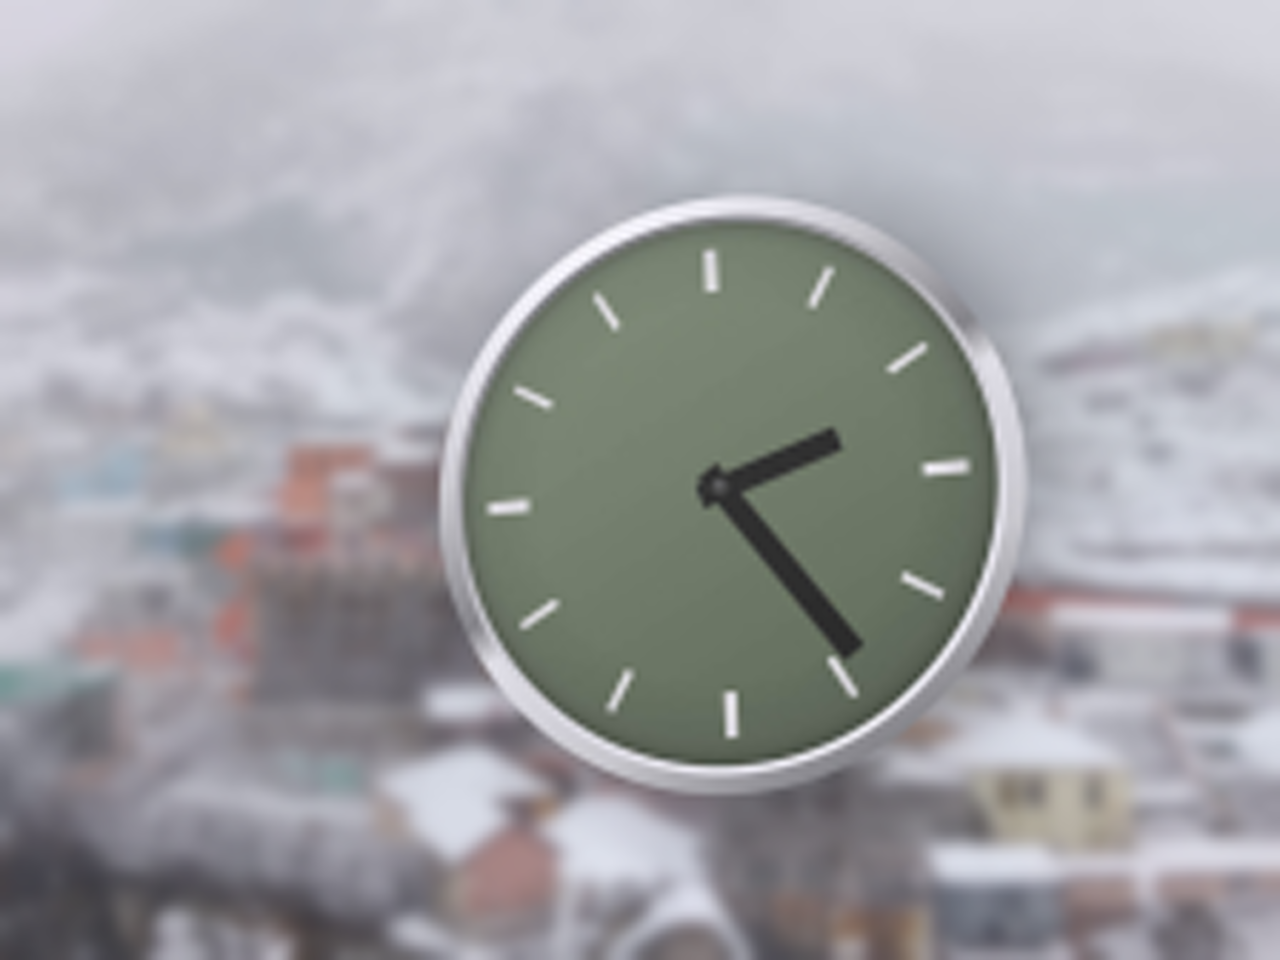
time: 2:24
